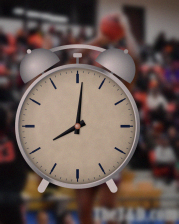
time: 8:01
